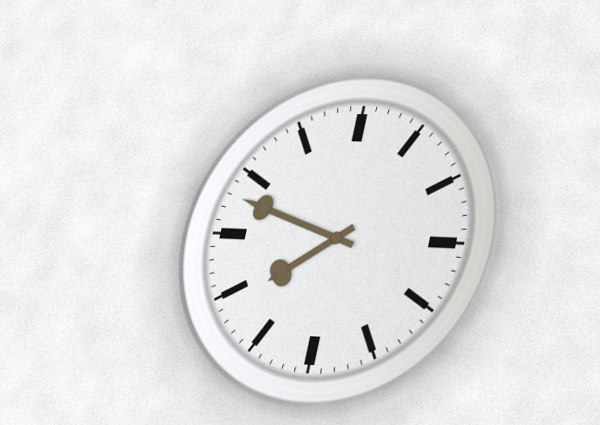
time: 7:48
